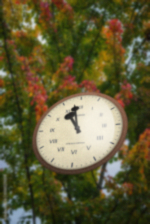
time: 10:58
